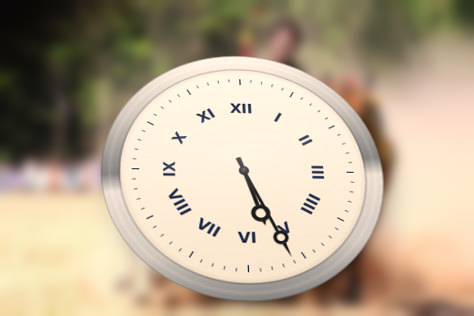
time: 5:26
